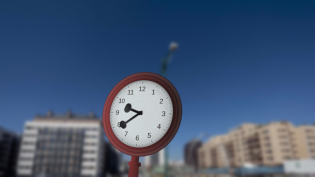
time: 9:39
